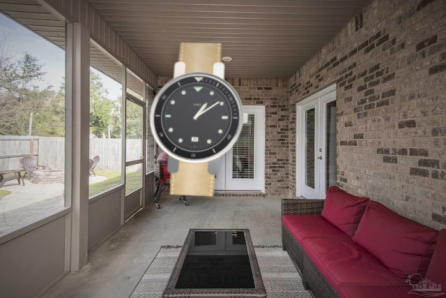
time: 1:09
